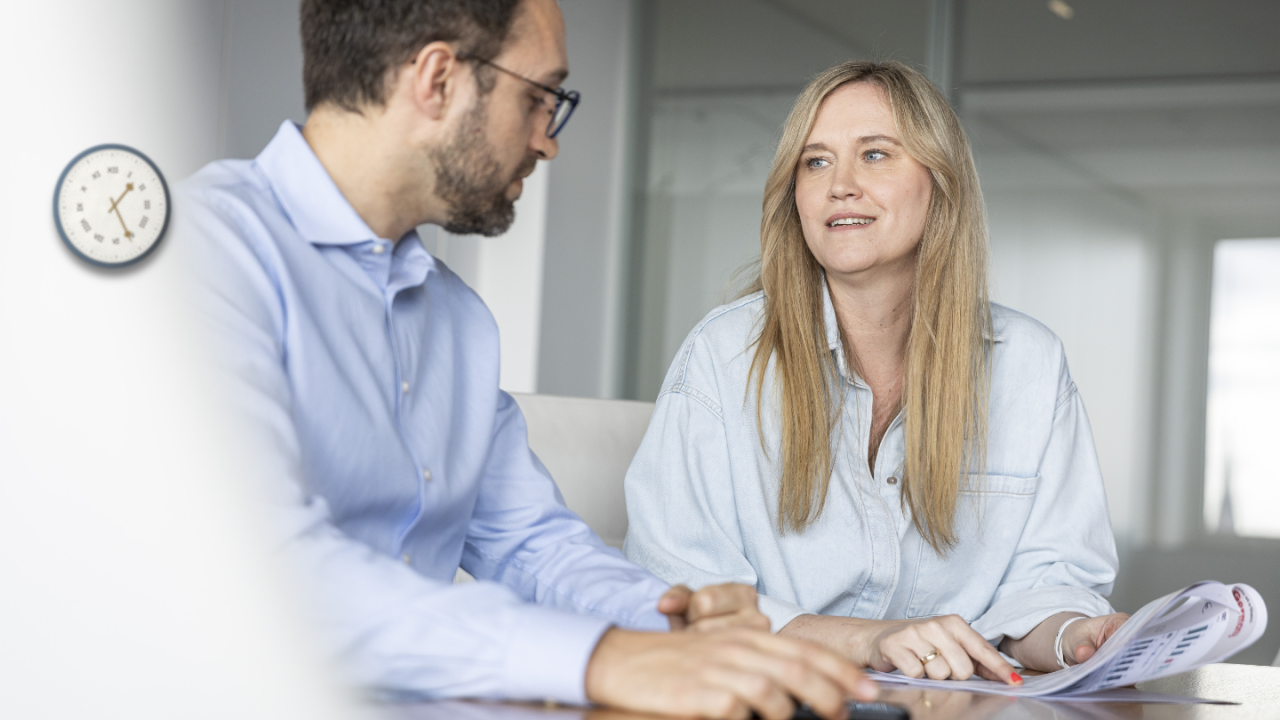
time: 1:26
